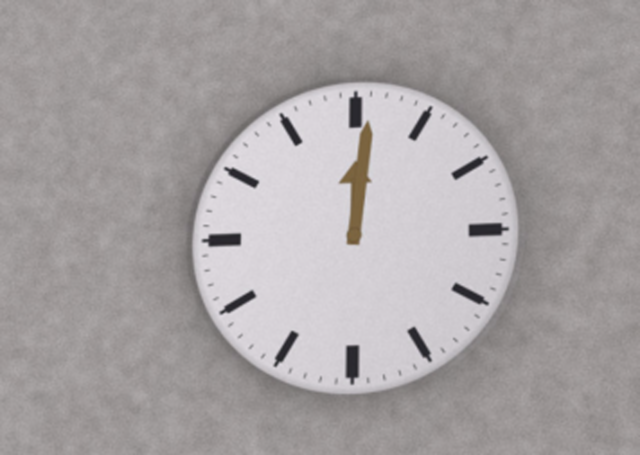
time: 12:01
